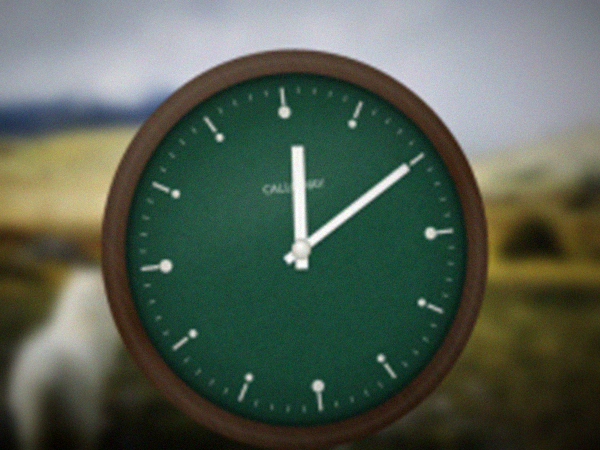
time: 12:10
